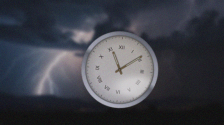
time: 11:09
